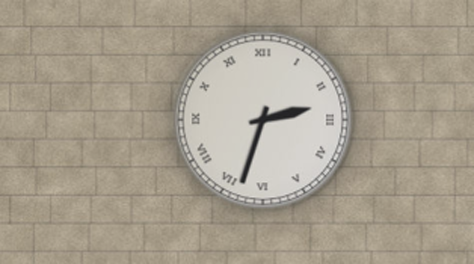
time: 2:33
